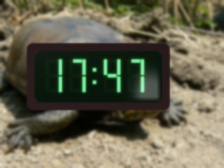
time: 17:47
